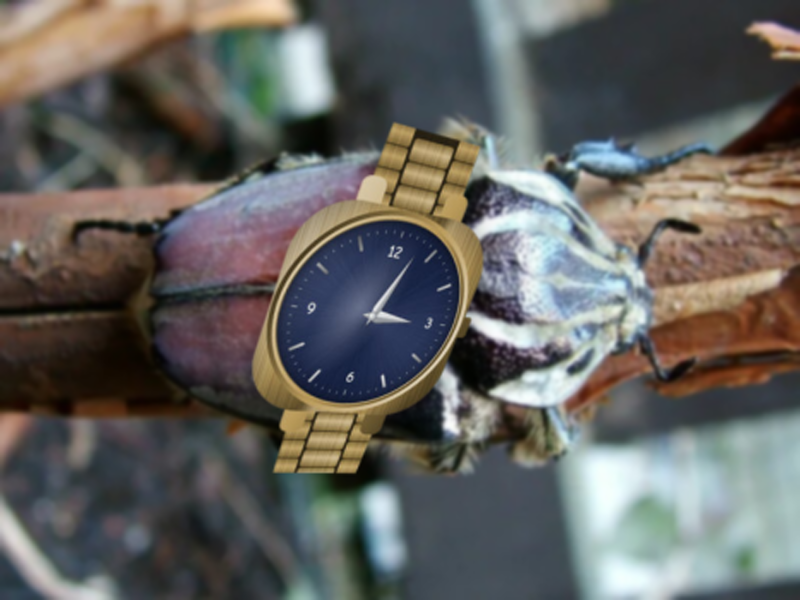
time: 3:03
